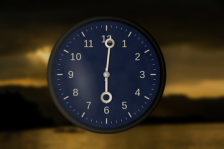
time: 6:01
